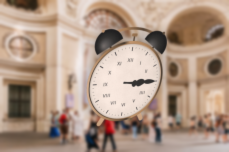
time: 3:15
